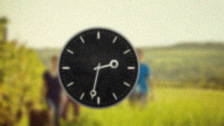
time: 2:32
